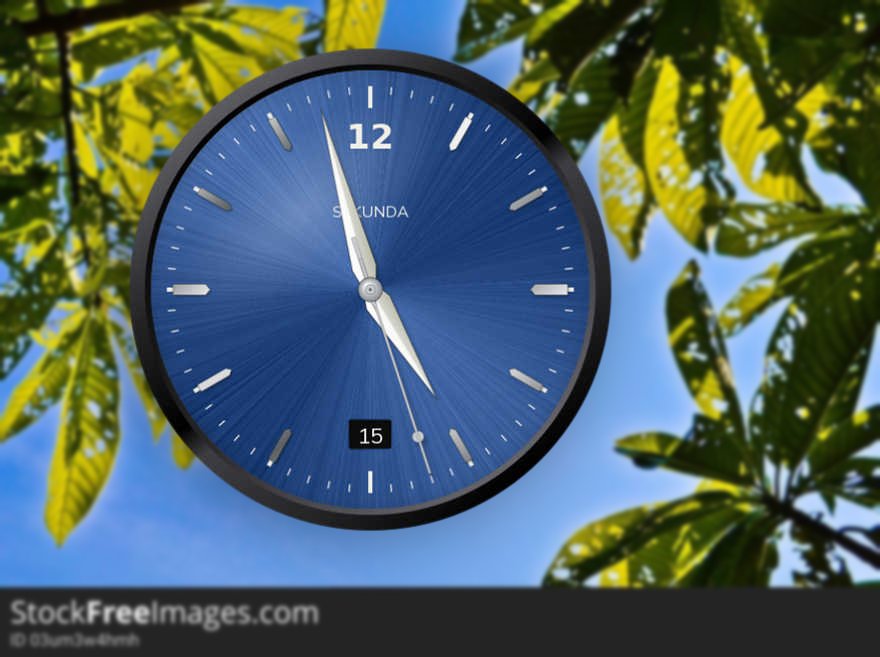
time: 4:57:27
